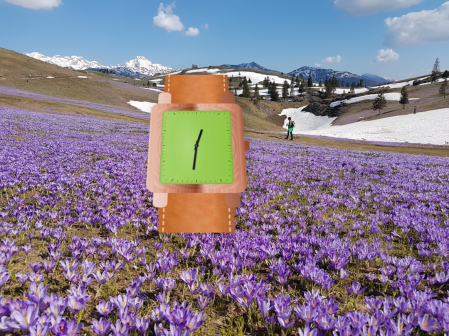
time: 12:31
